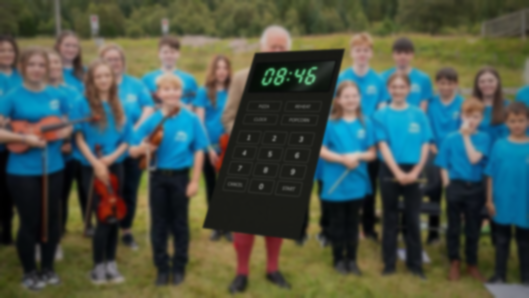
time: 8:46
